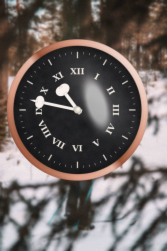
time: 10:47
